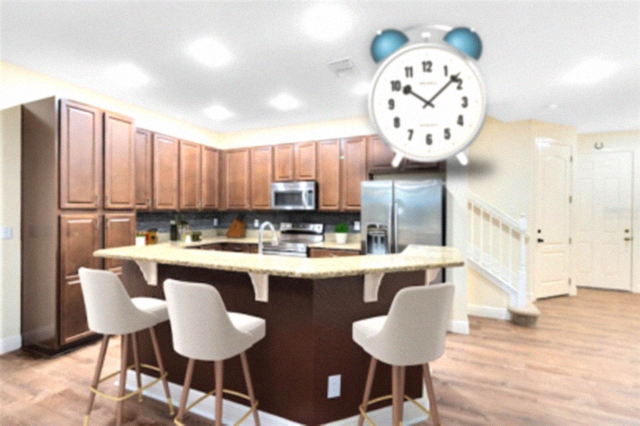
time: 10:08
